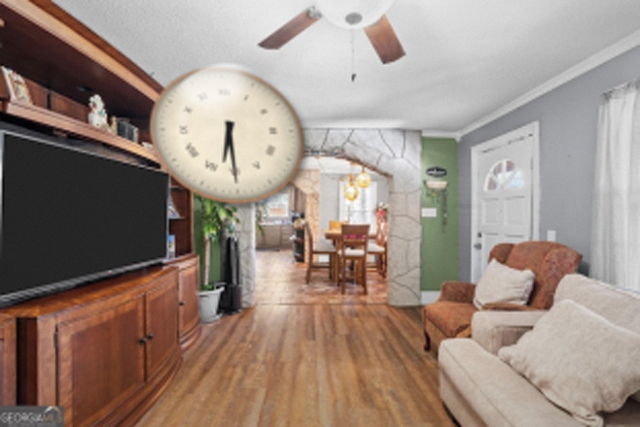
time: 6:30
